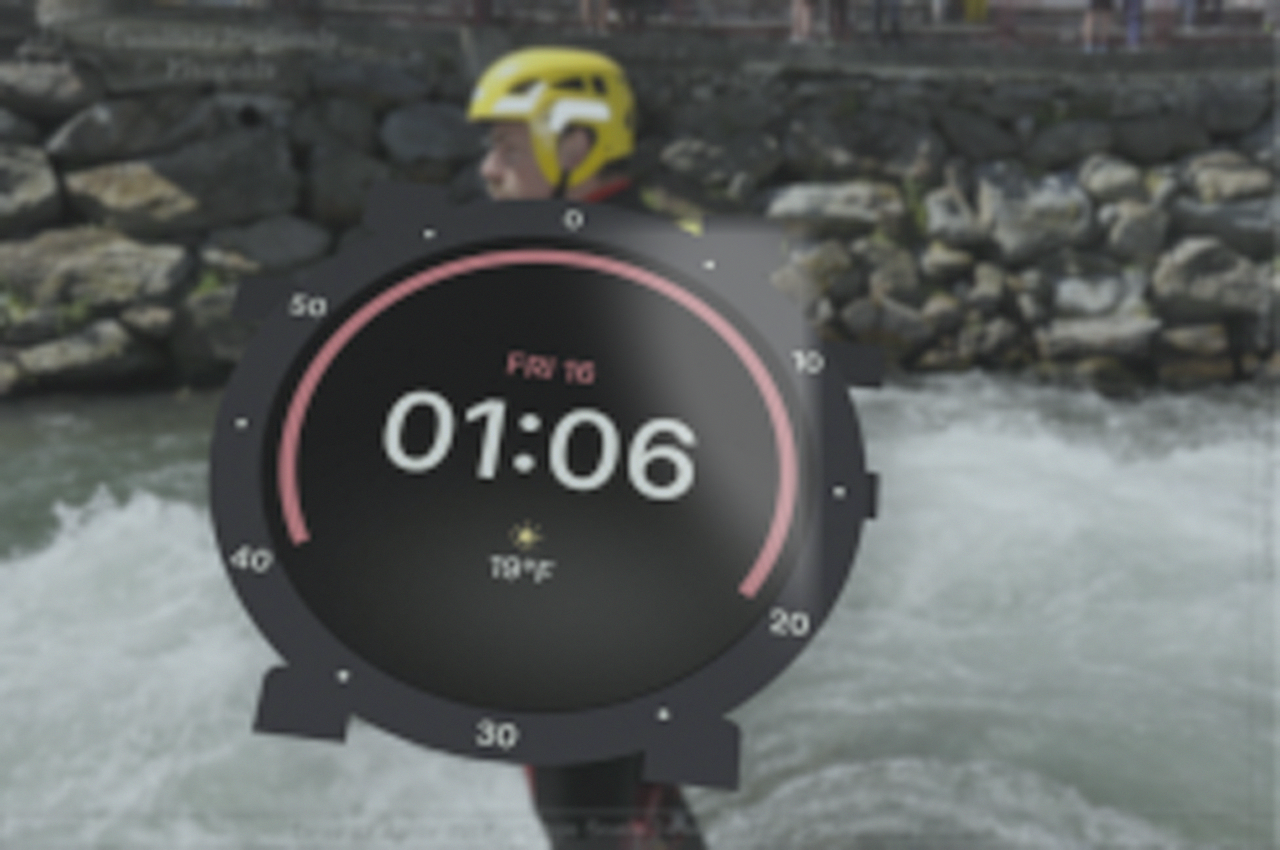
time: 1:06
